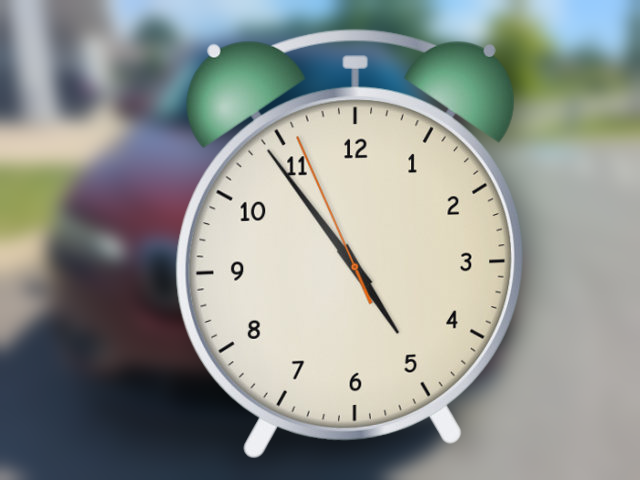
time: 4:53:56
